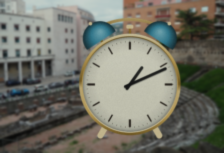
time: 1:11
